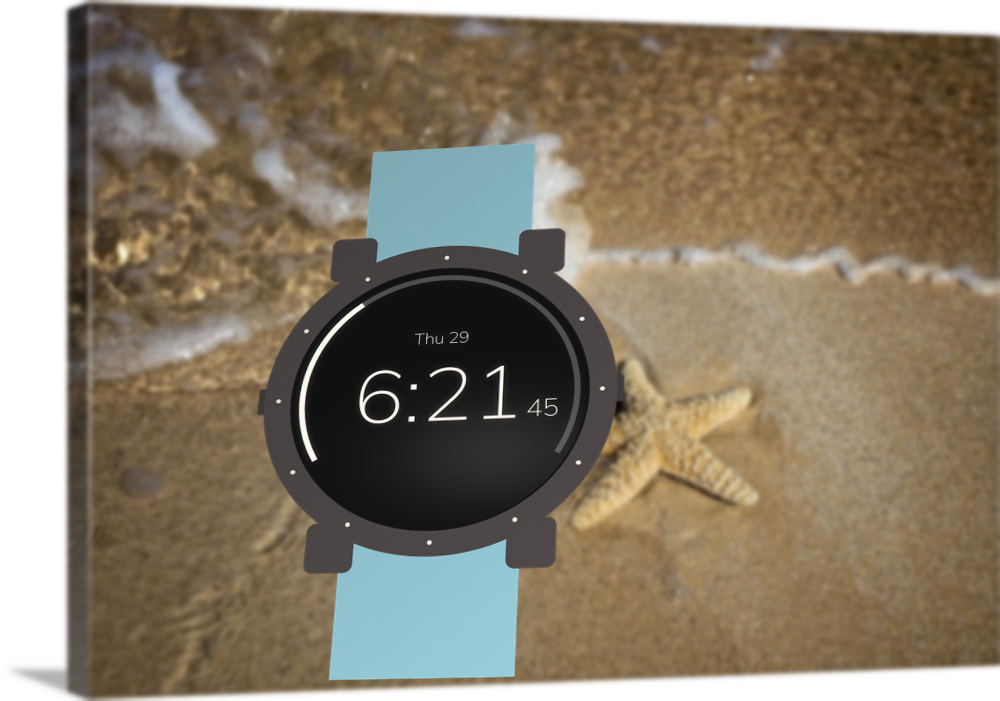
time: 6:21:45
